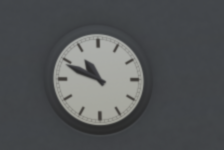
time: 10:49
